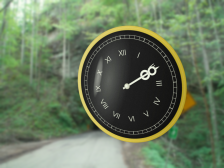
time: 2:11
